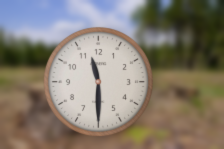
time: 11:30
